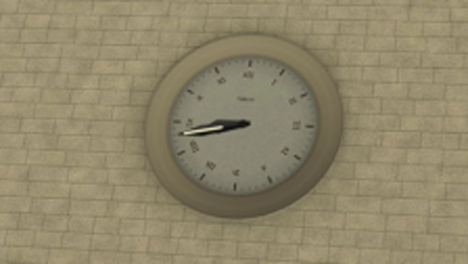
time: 8:43
